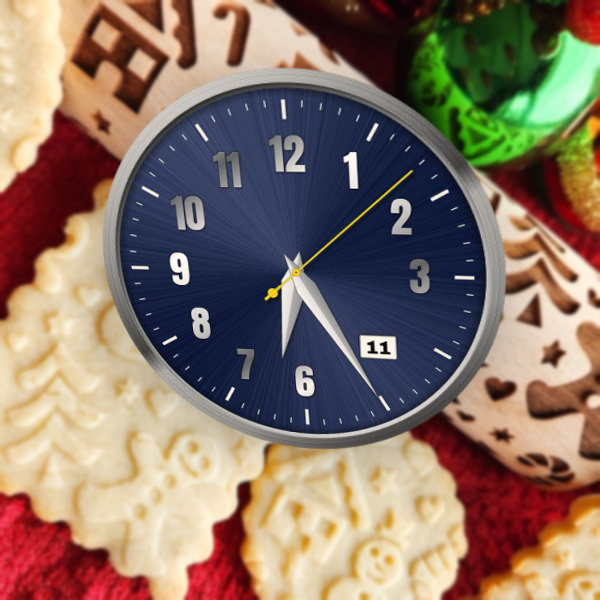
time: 6:25:08
